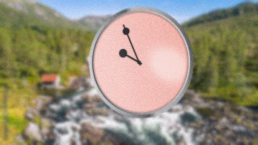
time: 9:56
